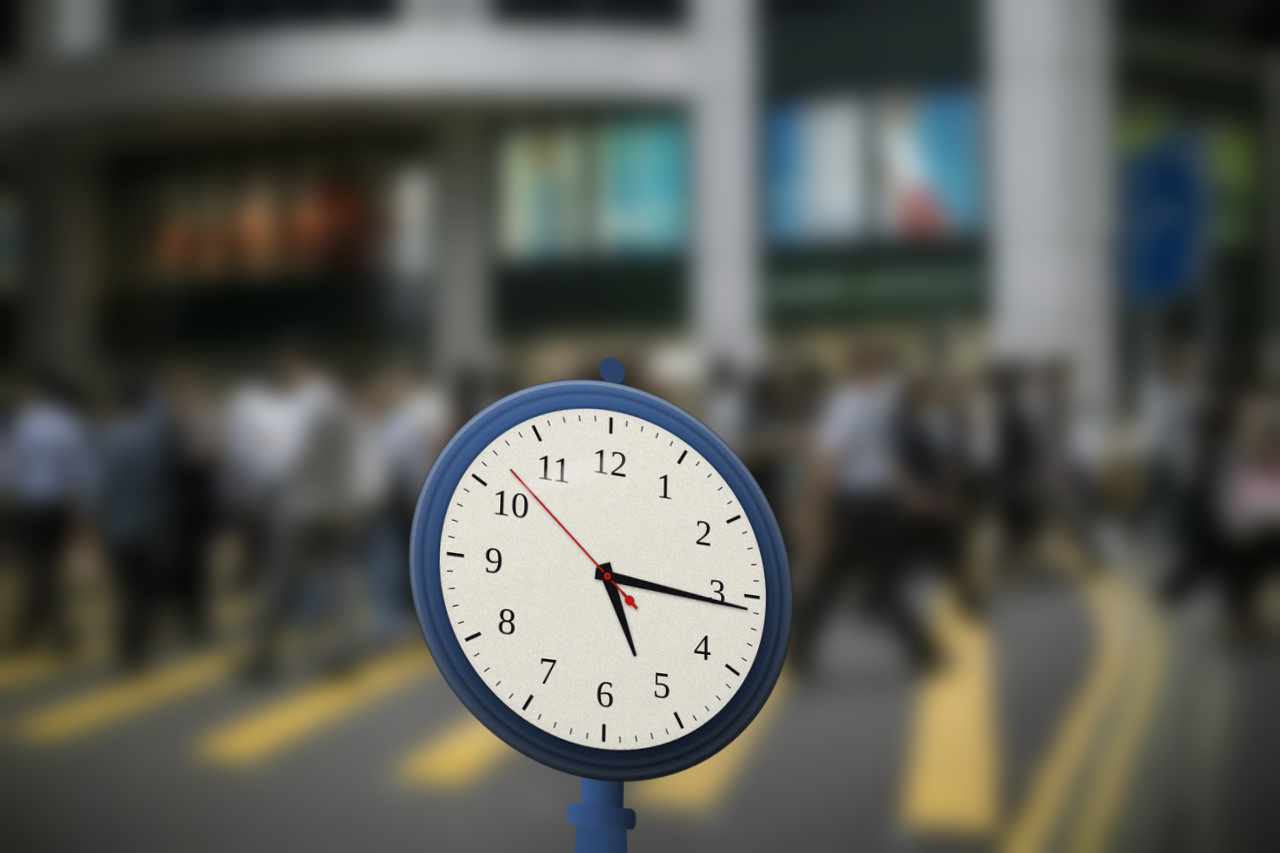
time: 5:15:52
